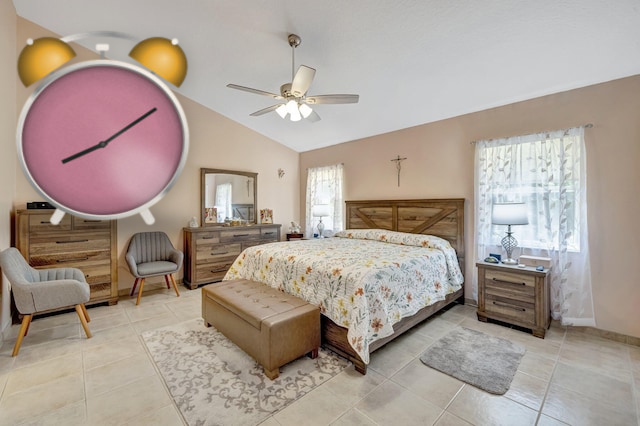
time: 8:09
